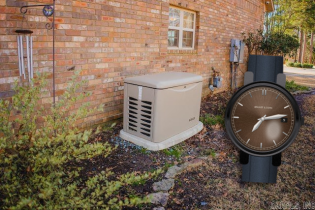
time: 7:13
